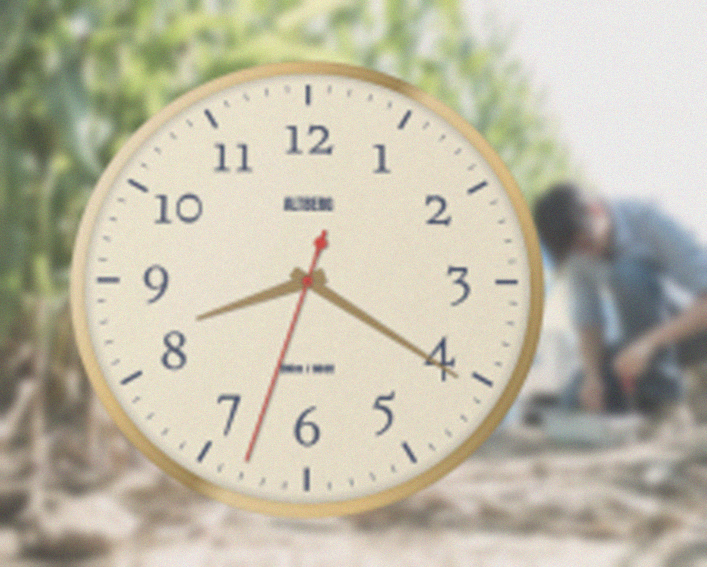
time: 8:20:33
